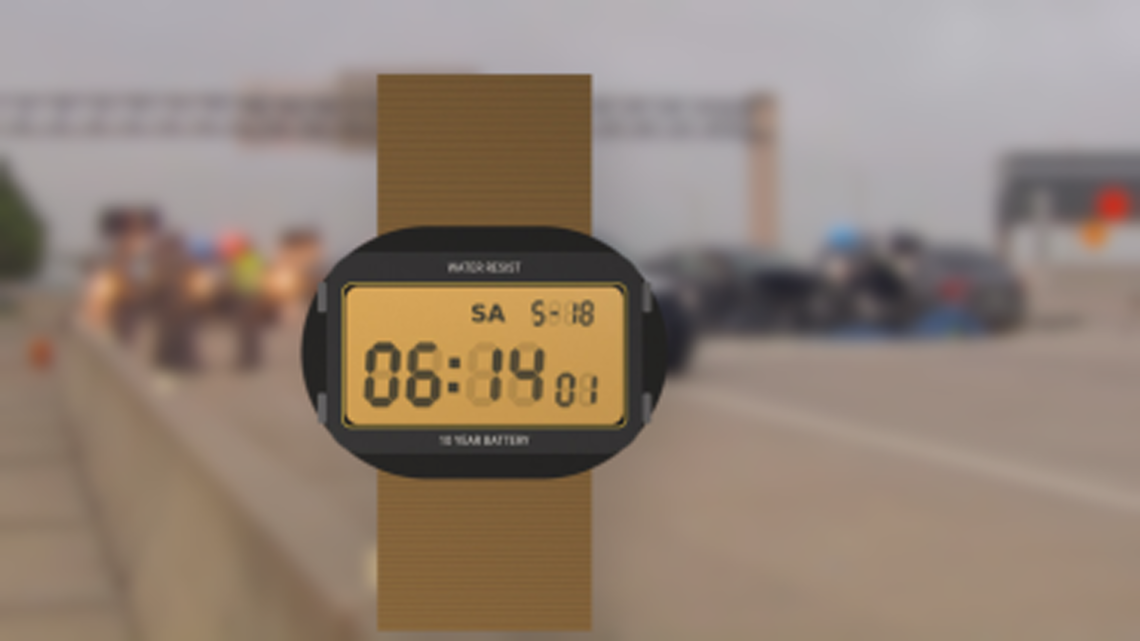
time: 6:14:01
